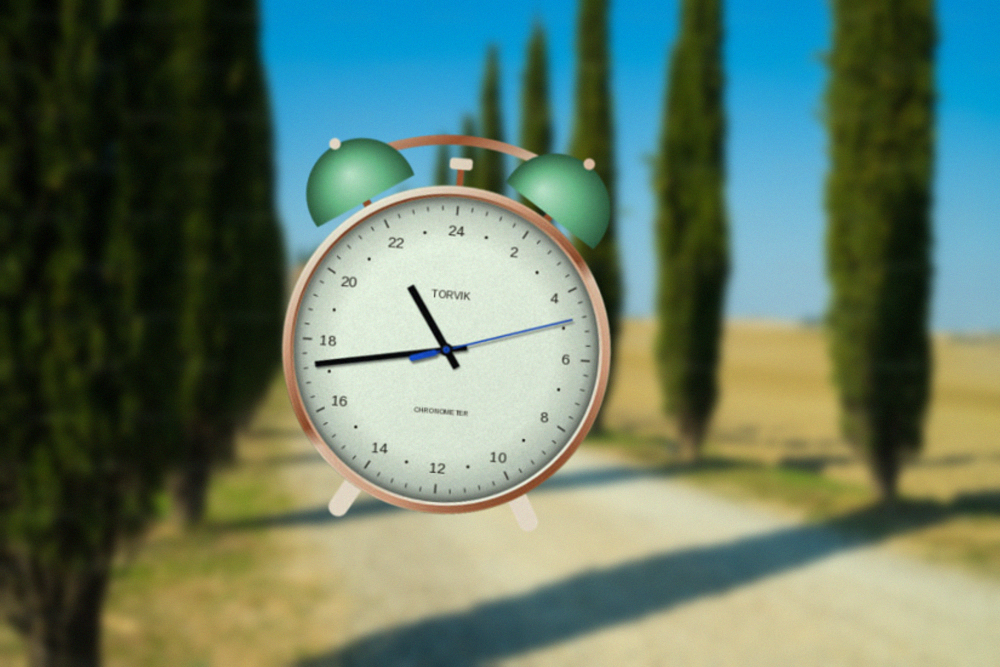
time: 21:43:12
